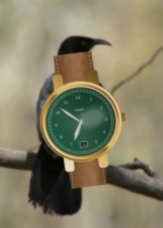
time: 6:52
